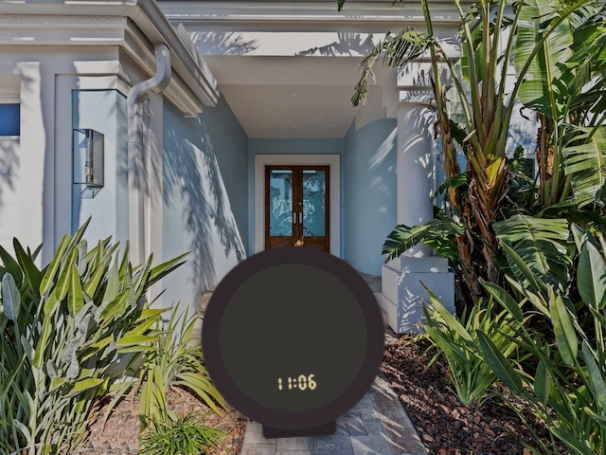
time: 11:06
